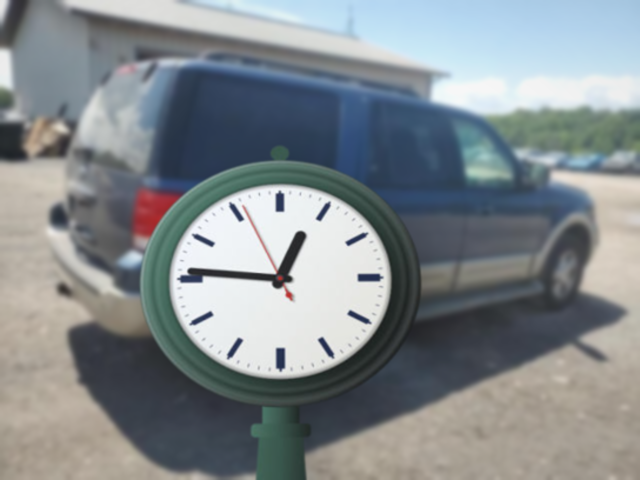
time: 12:45:56
